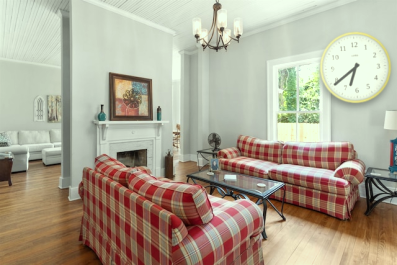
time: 6:39
